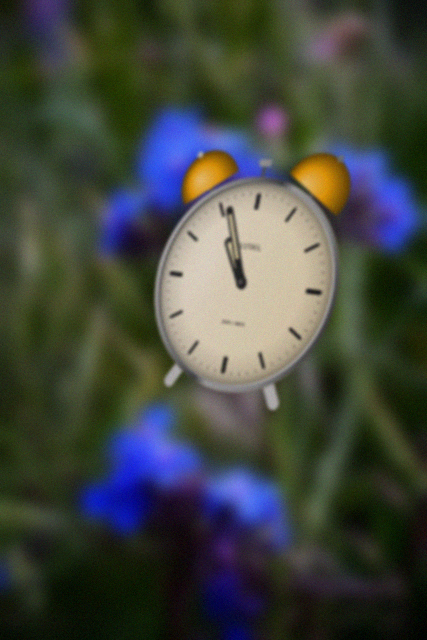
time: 10:56
